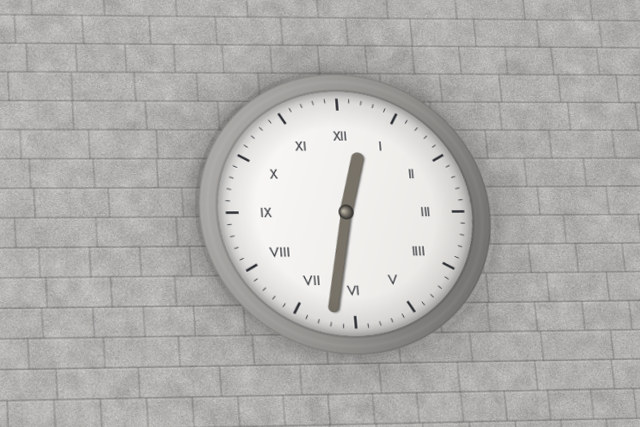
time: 12:32
